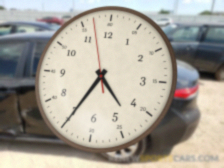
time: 4:34:57
